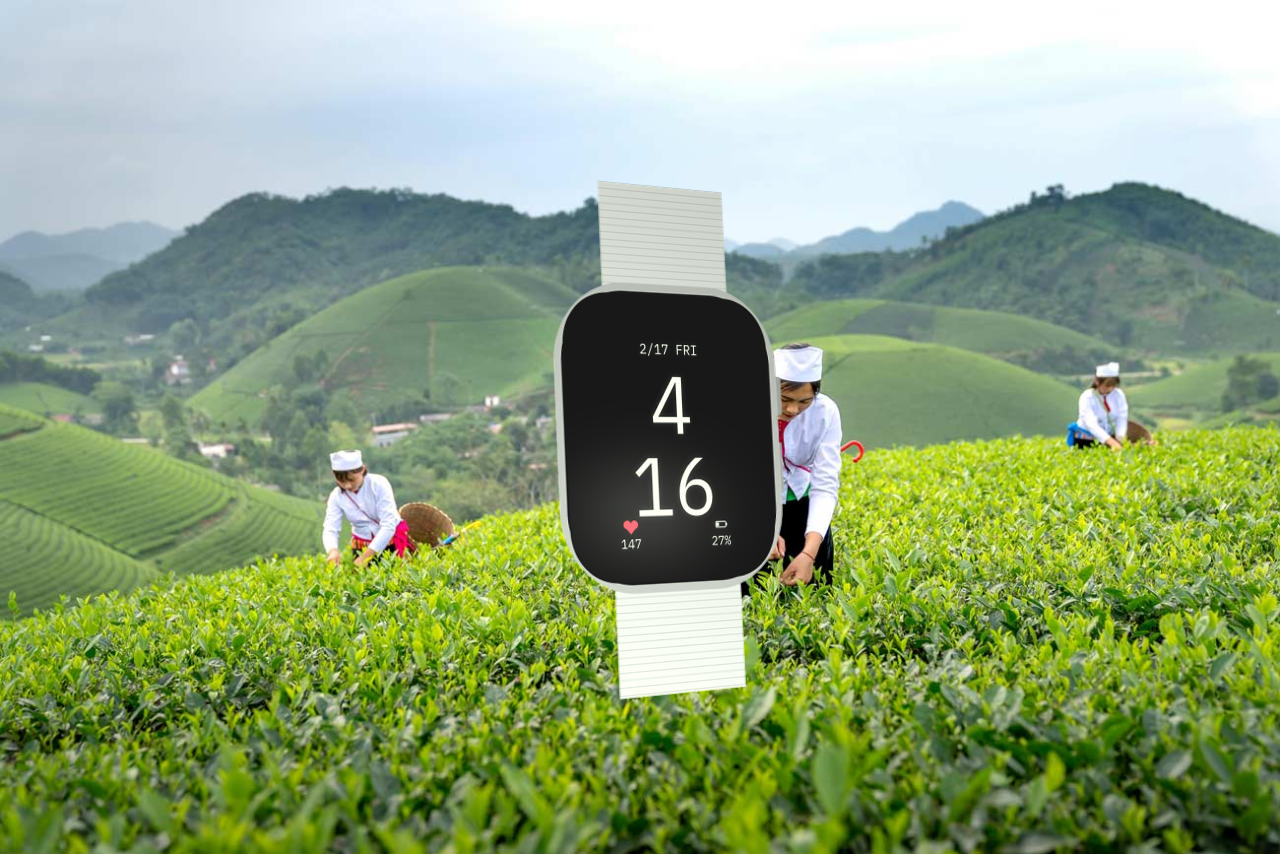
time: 4:16
